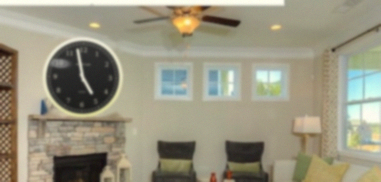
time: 4:58
